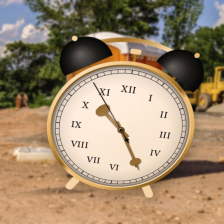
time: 10:24:54
